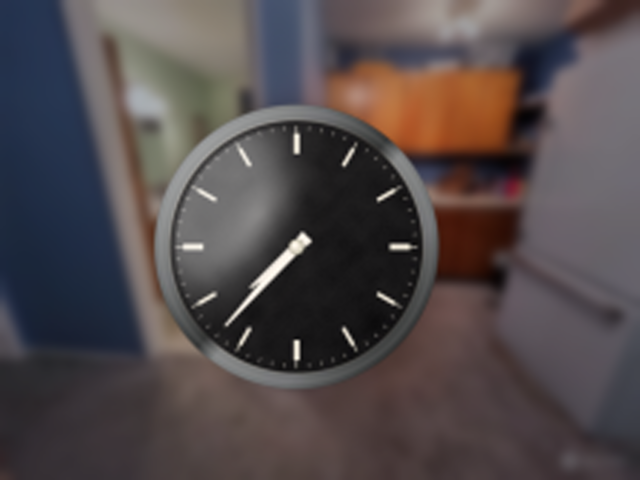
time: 7:37
